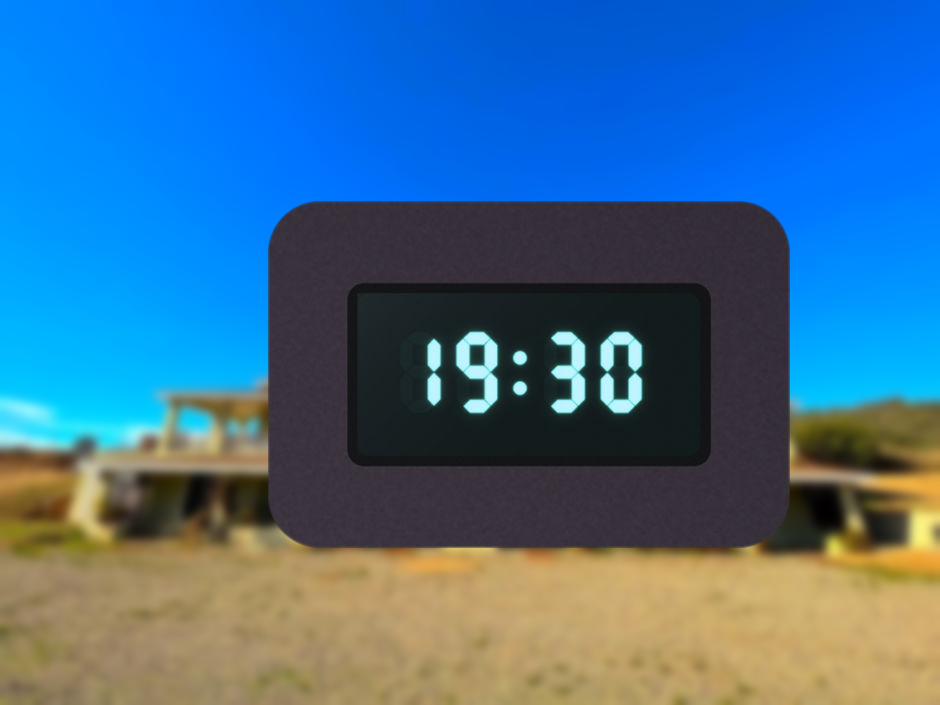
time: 19:30
